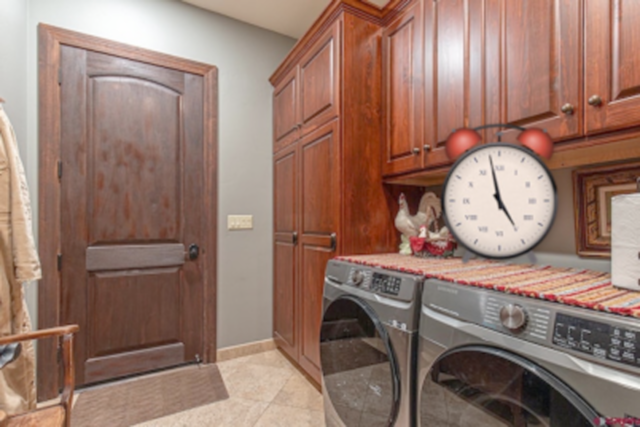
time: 4:58
